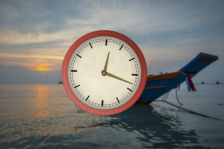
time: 12:18
